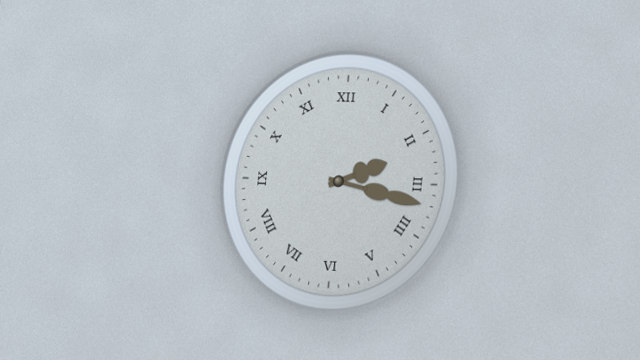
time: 2:17
